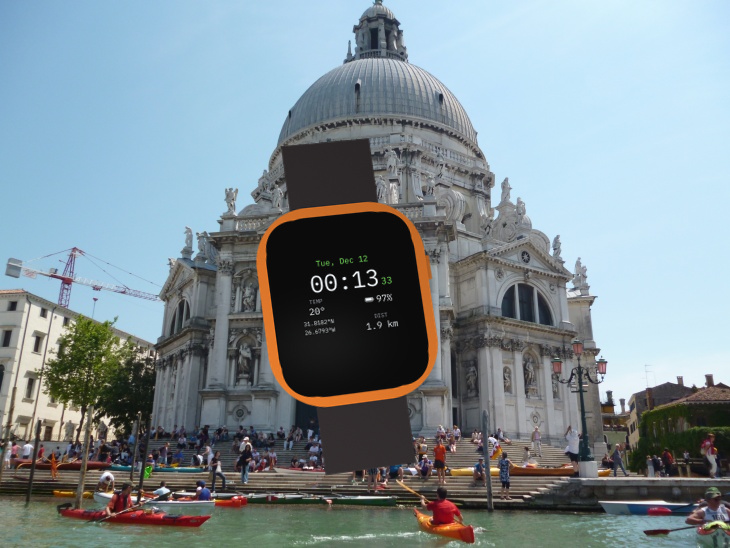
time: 0:13:33
